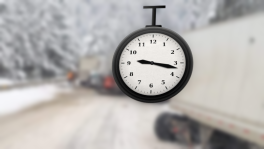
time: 9:17
